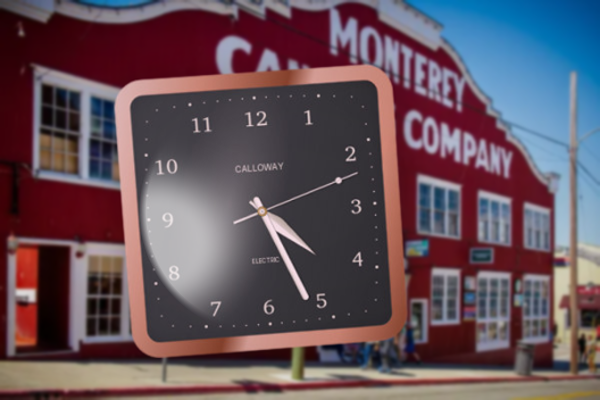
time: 4:26:12
